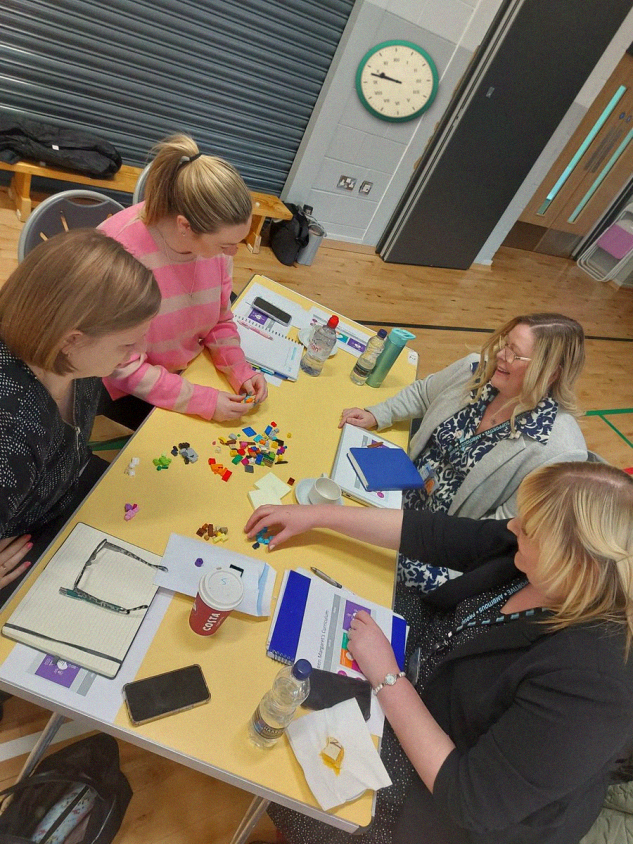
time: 9:48
